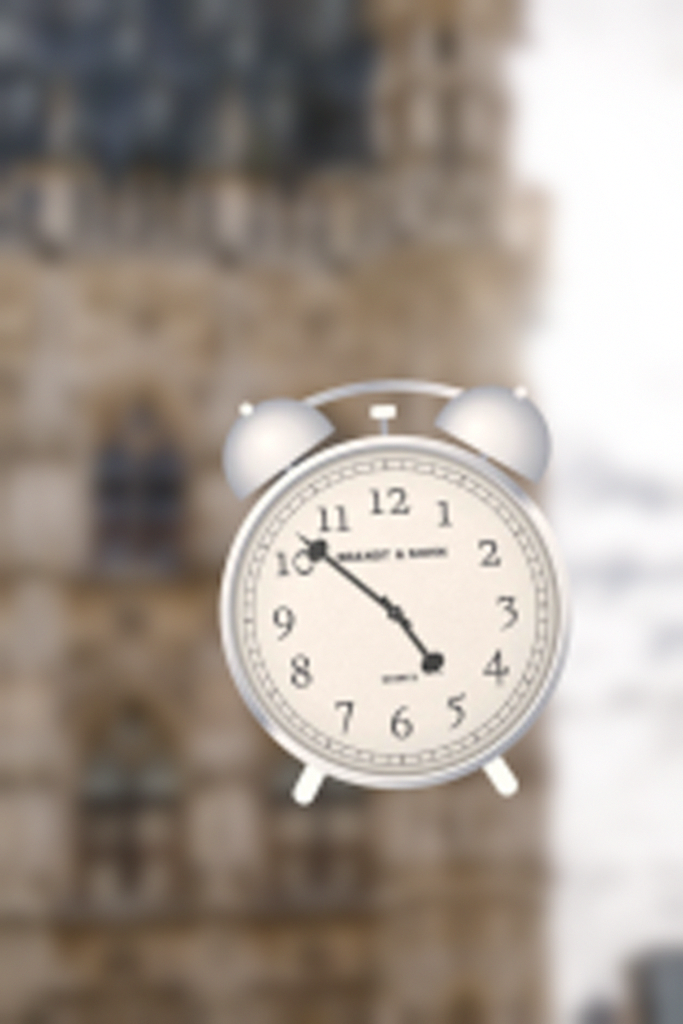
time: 4:52
